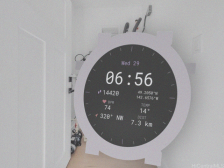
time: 6:56
